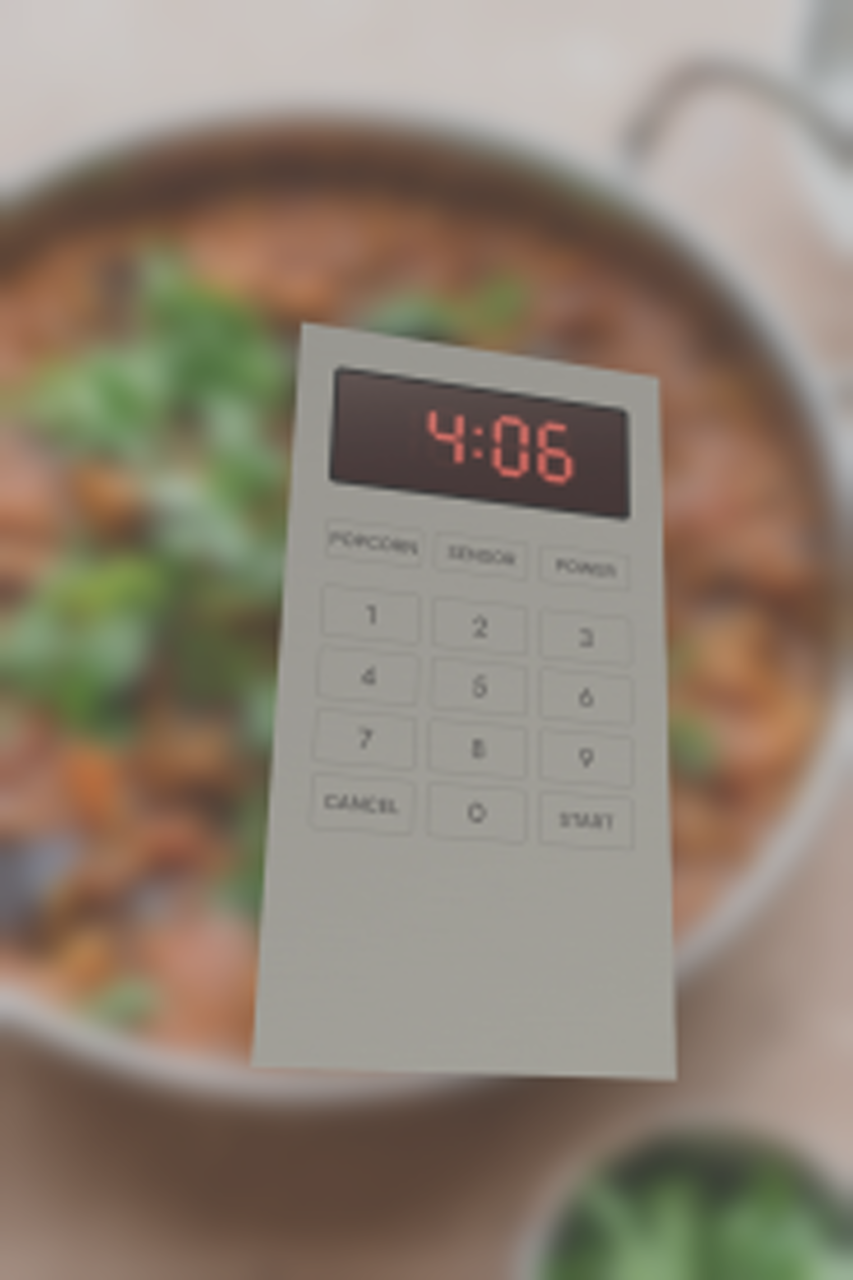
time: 4:06
